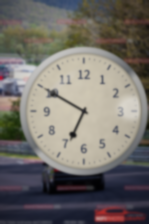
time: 6:50
